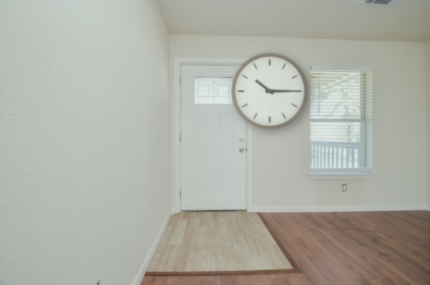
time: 10:15
